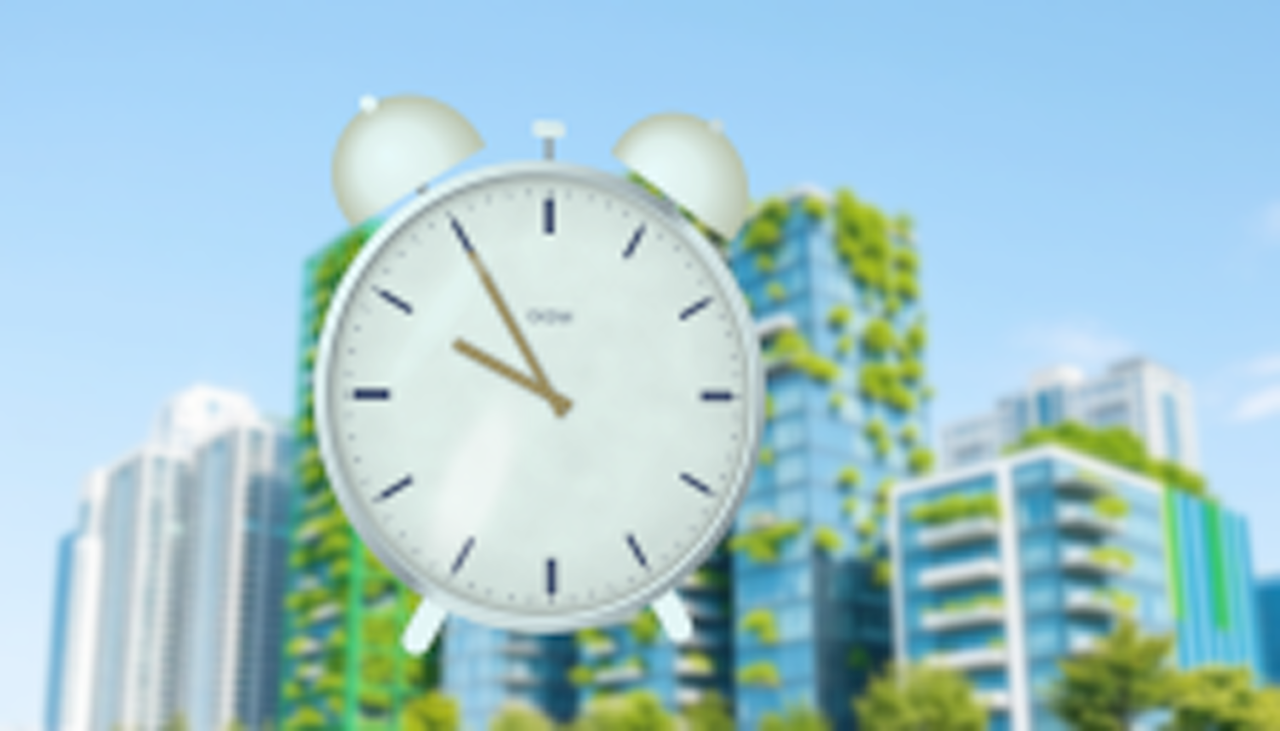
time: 9:55
